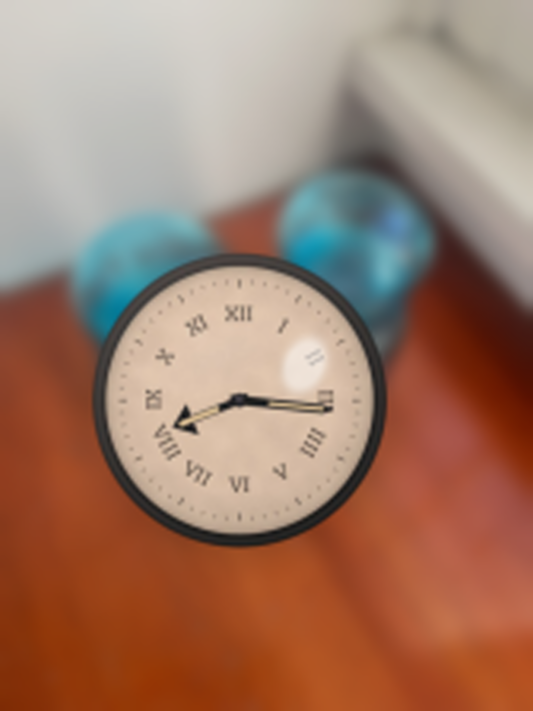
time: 8:16
